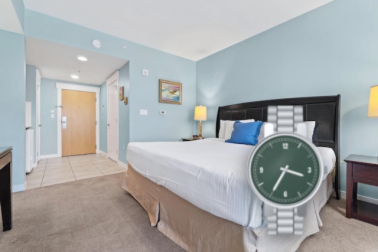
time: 3:35
